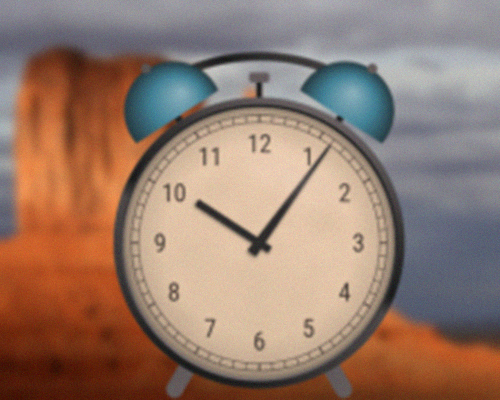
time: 10:06
